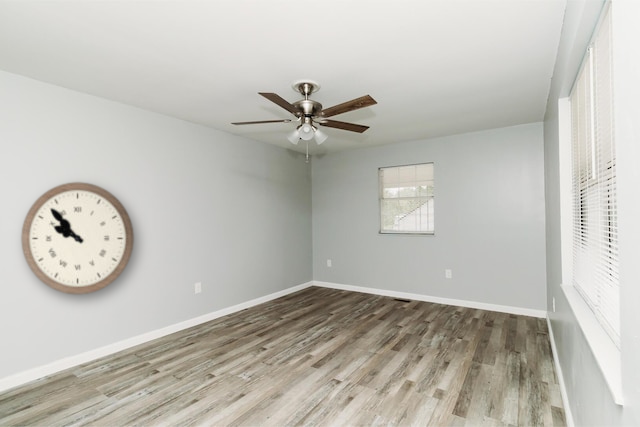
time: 9:53
